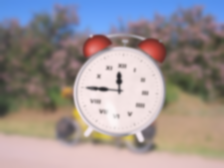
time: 11:45
